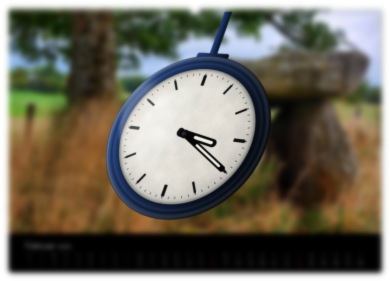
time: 3:20
